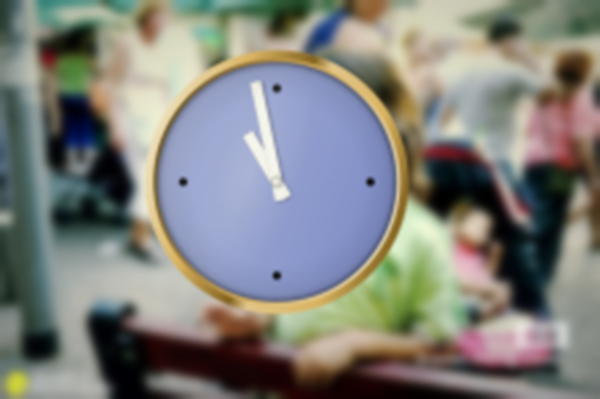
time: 10:58
